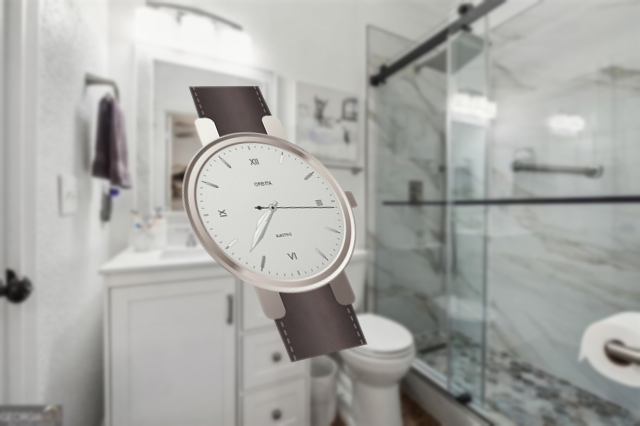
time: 7:37:16
